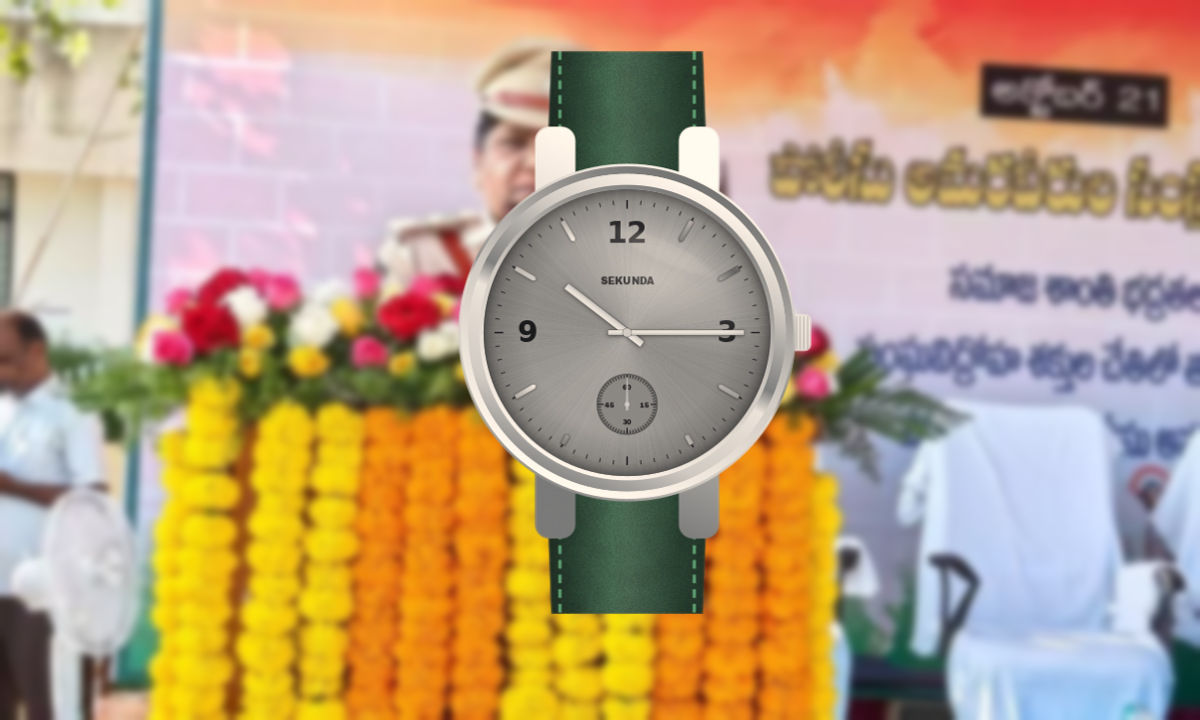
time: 10:15
